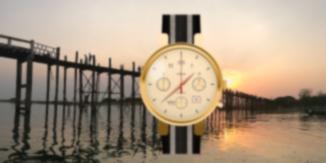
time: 1:38
